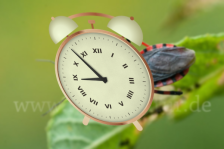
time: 8:53
